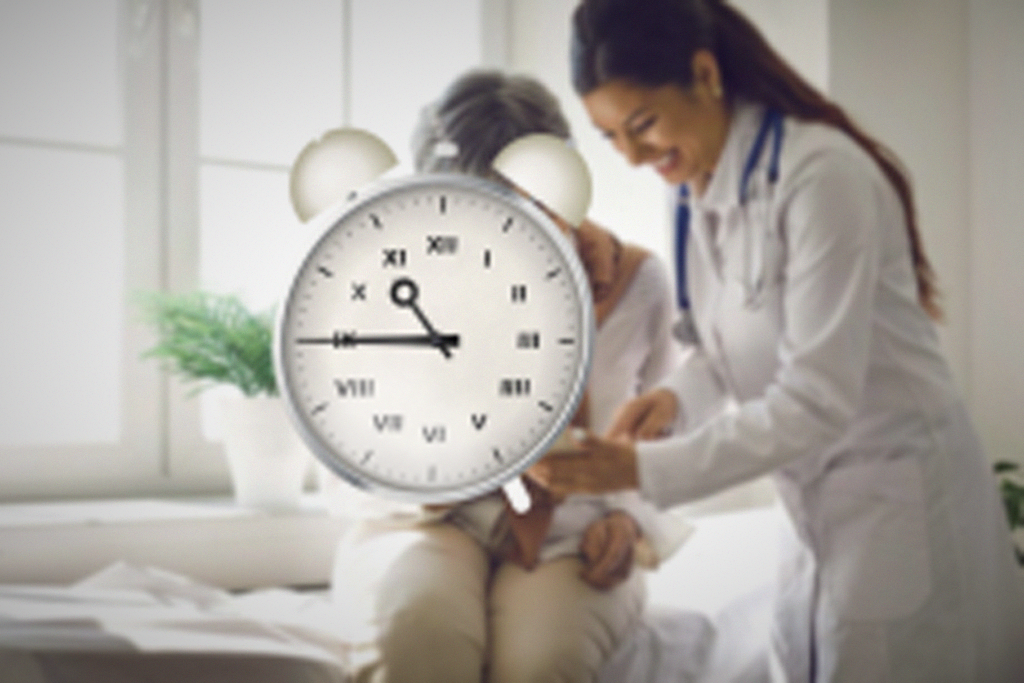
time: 10:45
